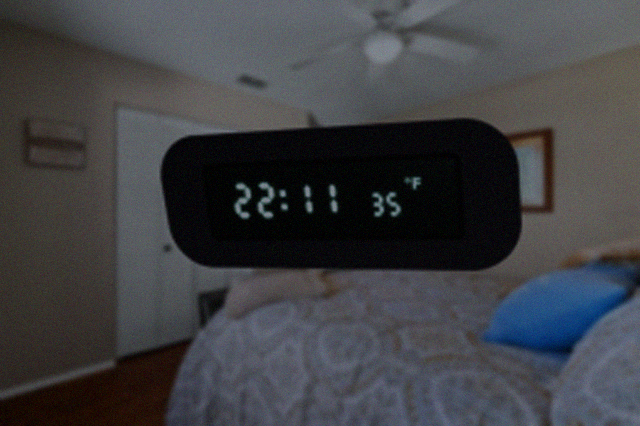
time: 22:11
